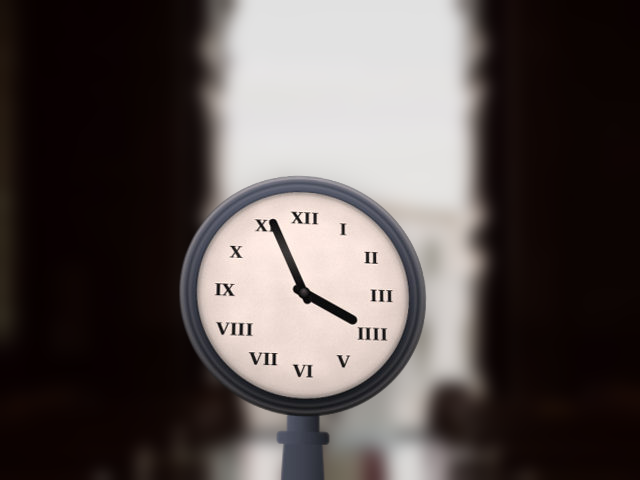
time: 3:56
